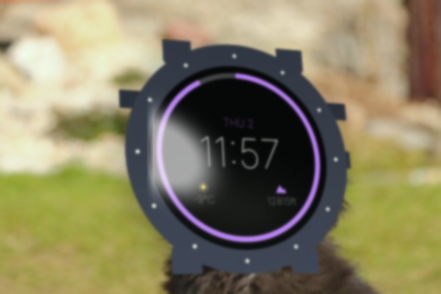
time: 11:57
